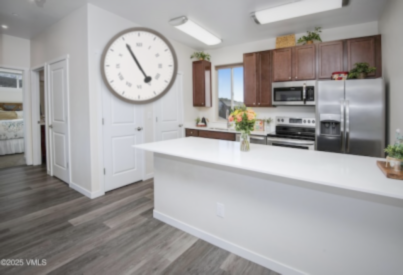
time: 4:55
